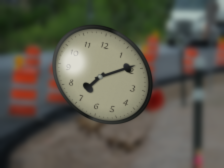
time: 7:09
